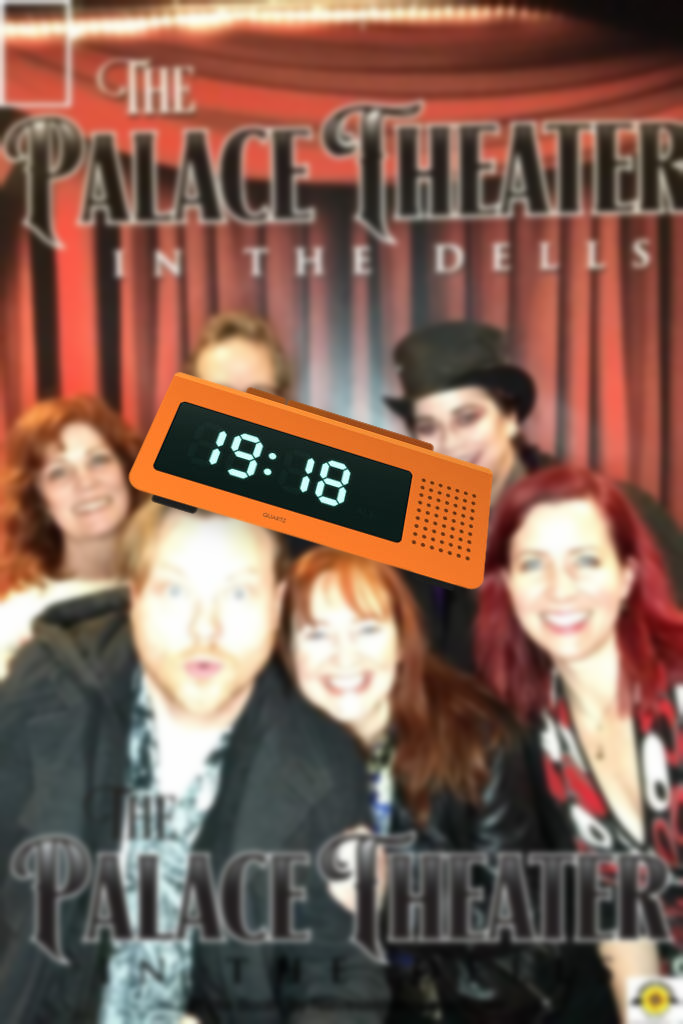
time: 19:18
